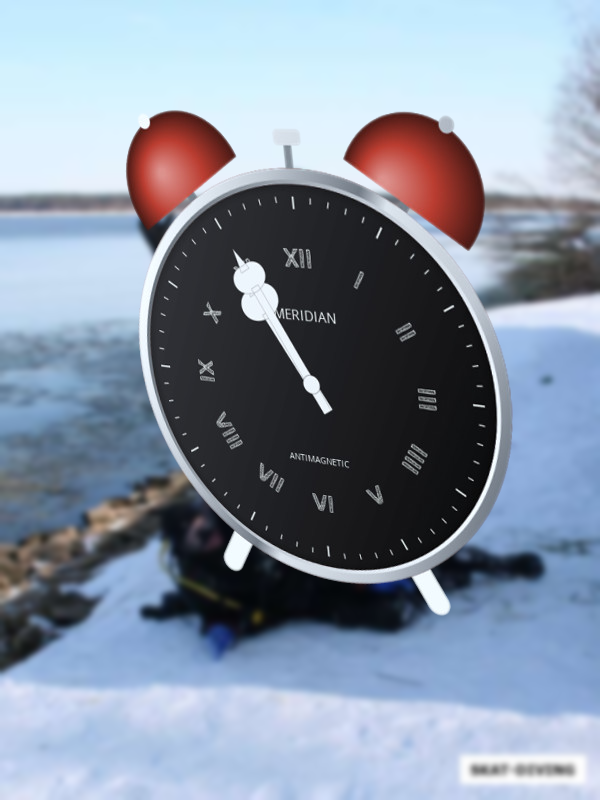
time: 10:55
